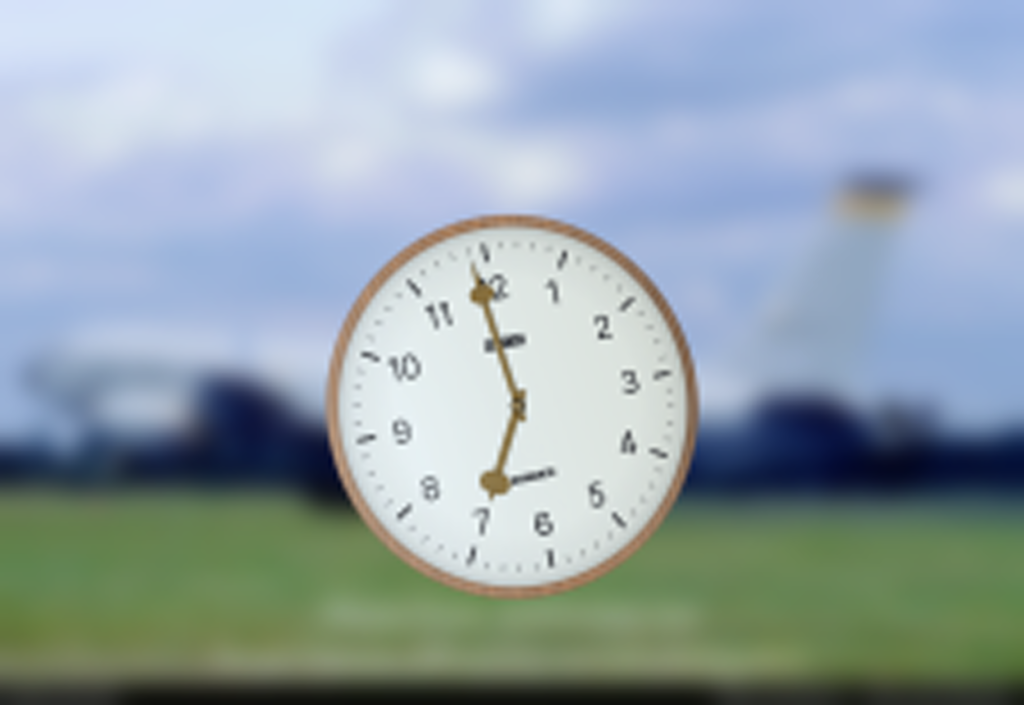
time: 6:59
